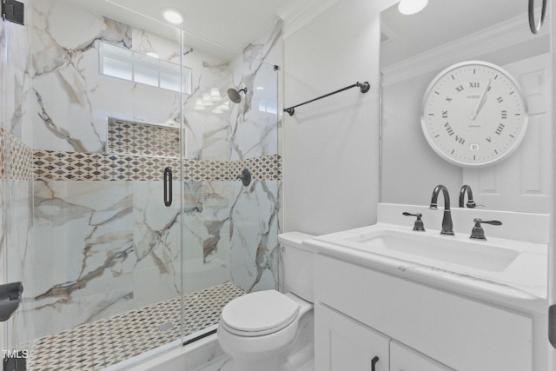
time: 1:04
